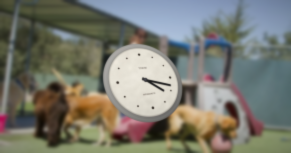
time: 4:18
